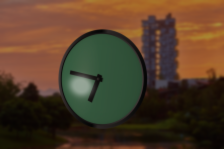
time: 6:47
